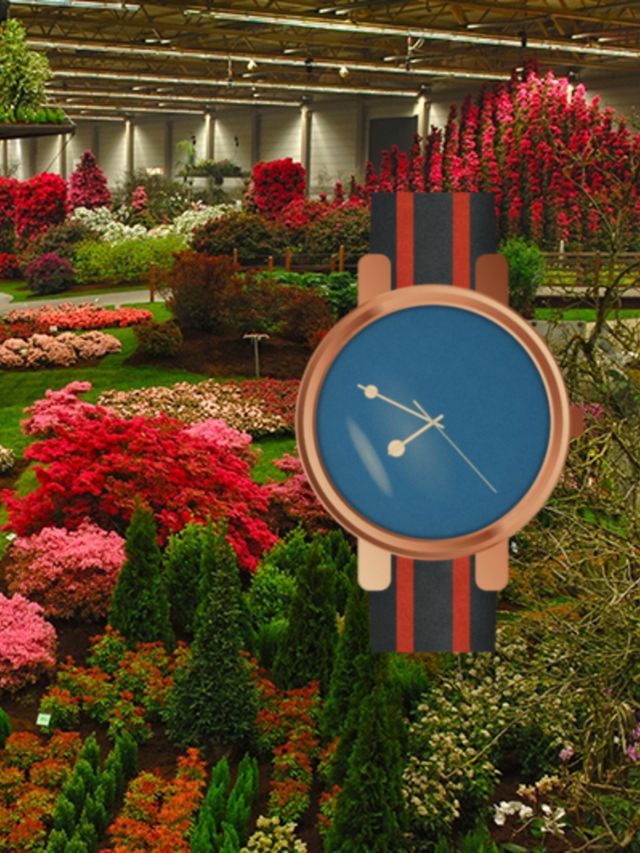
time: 7:49:23
